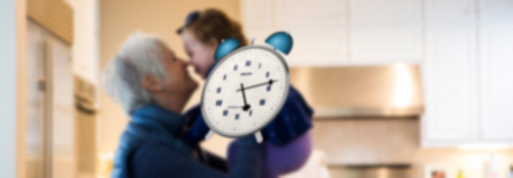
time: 5:13
